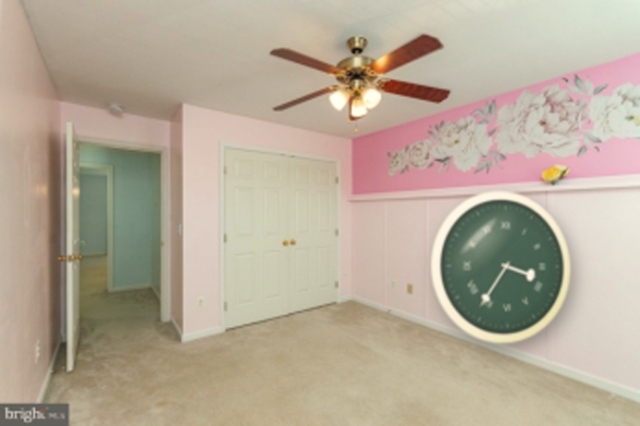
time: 3:36
